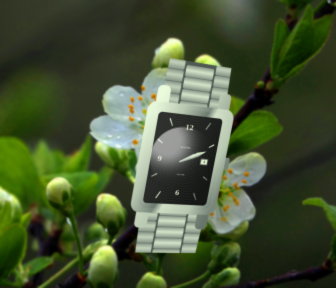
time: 2:11
